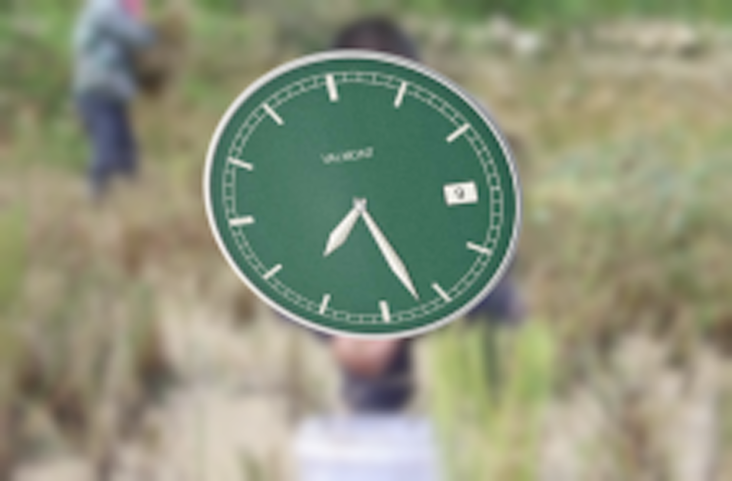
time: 7:27
